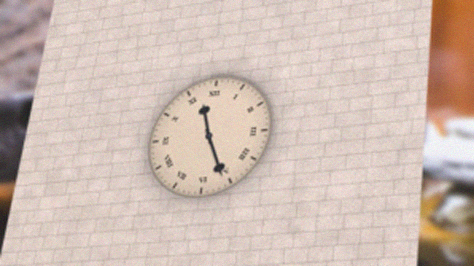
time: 11:26
